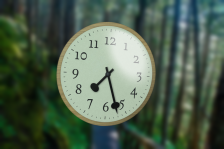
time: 7:27
